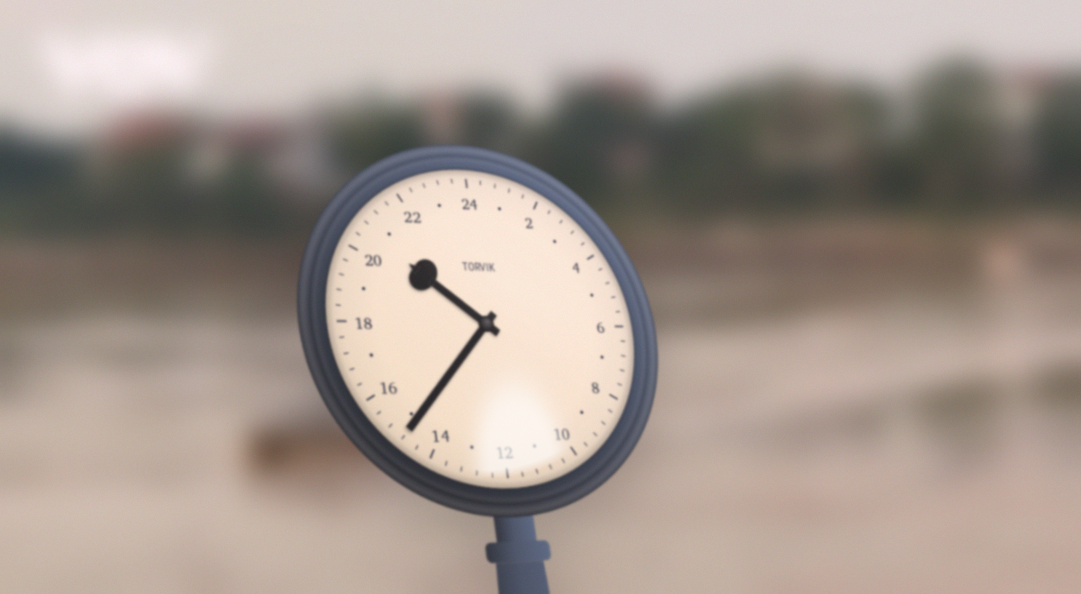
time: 20:37
